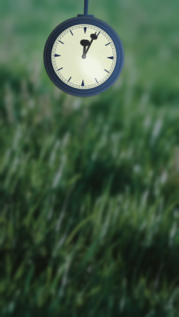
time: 12:04
